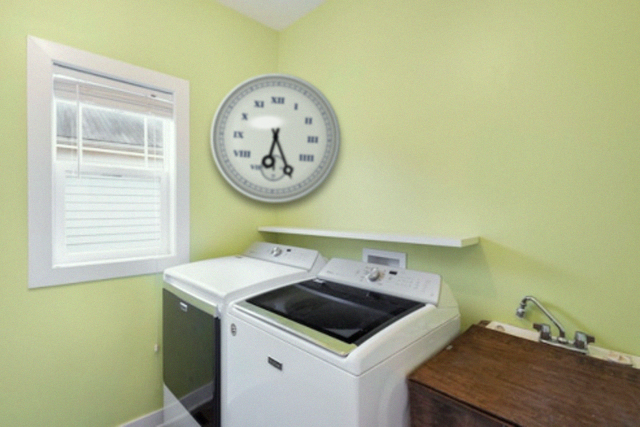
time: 6:26
